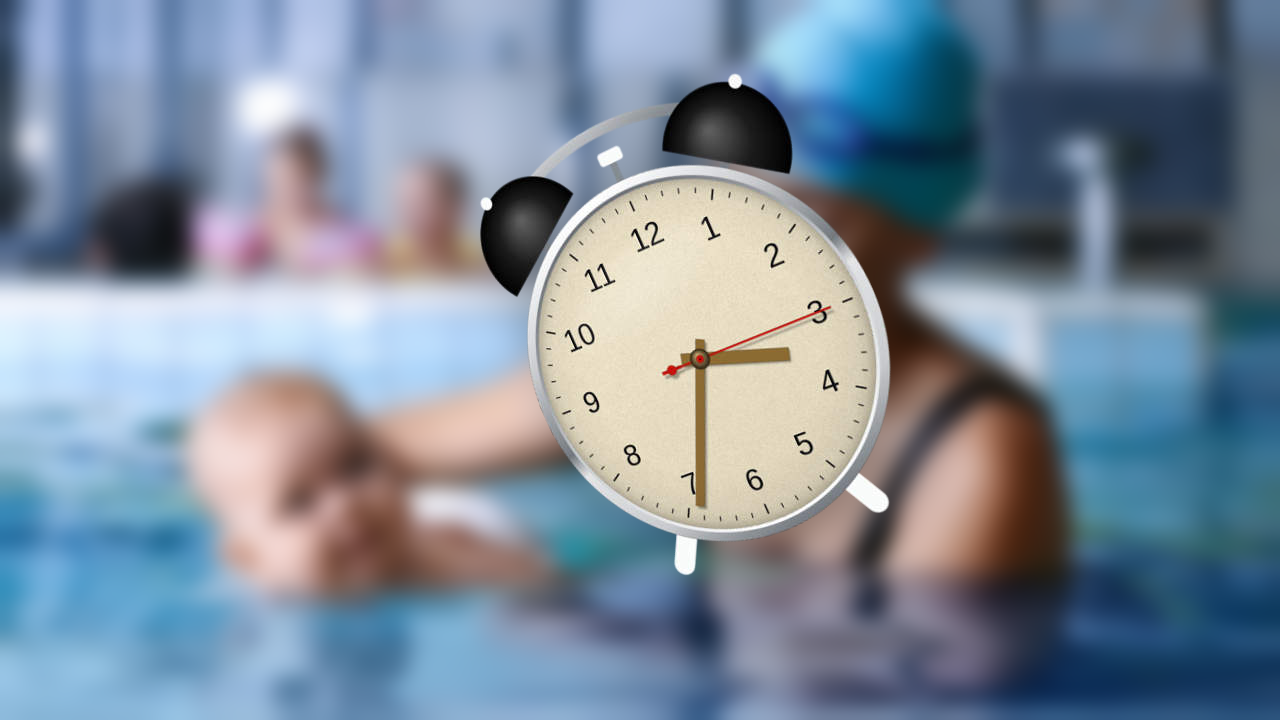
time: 3:34:15
